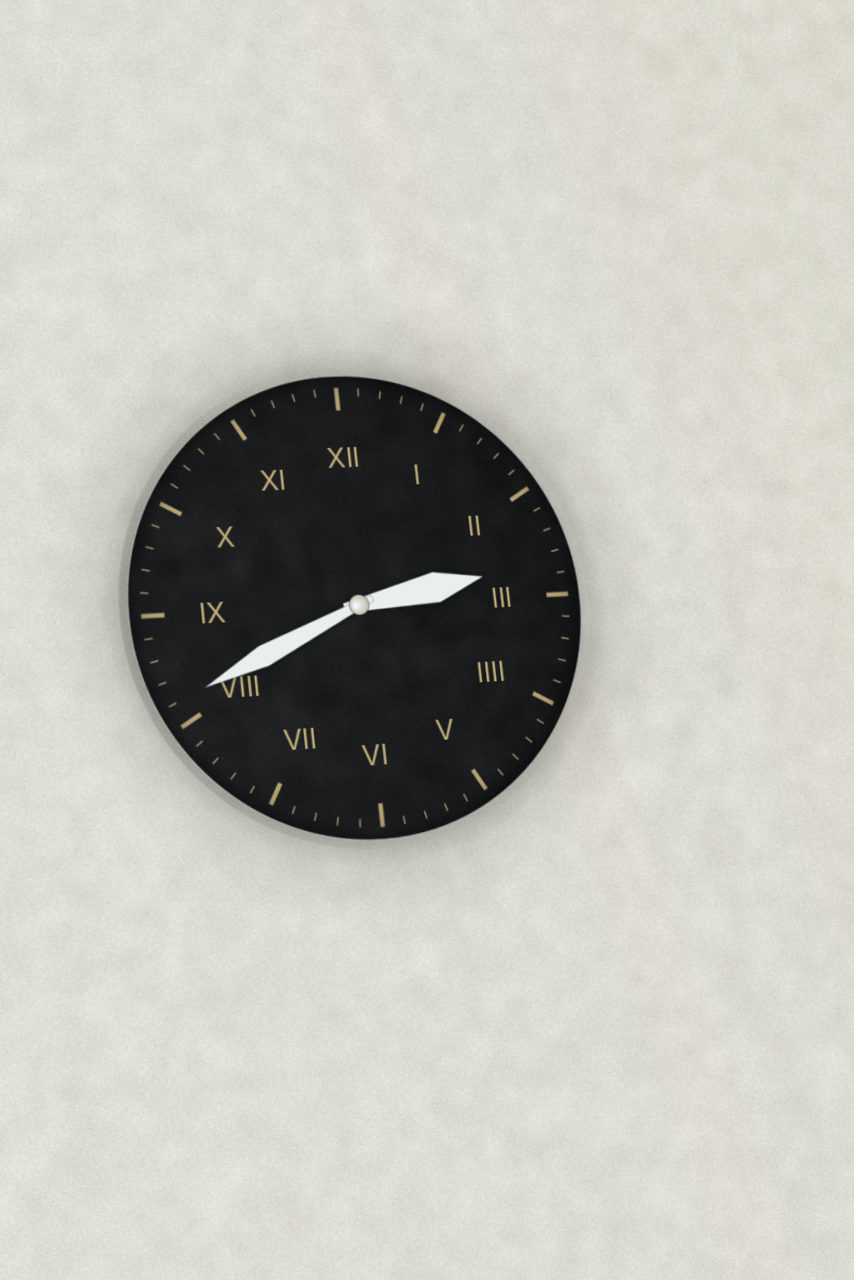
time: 2:41
